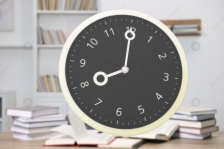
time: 8:00
